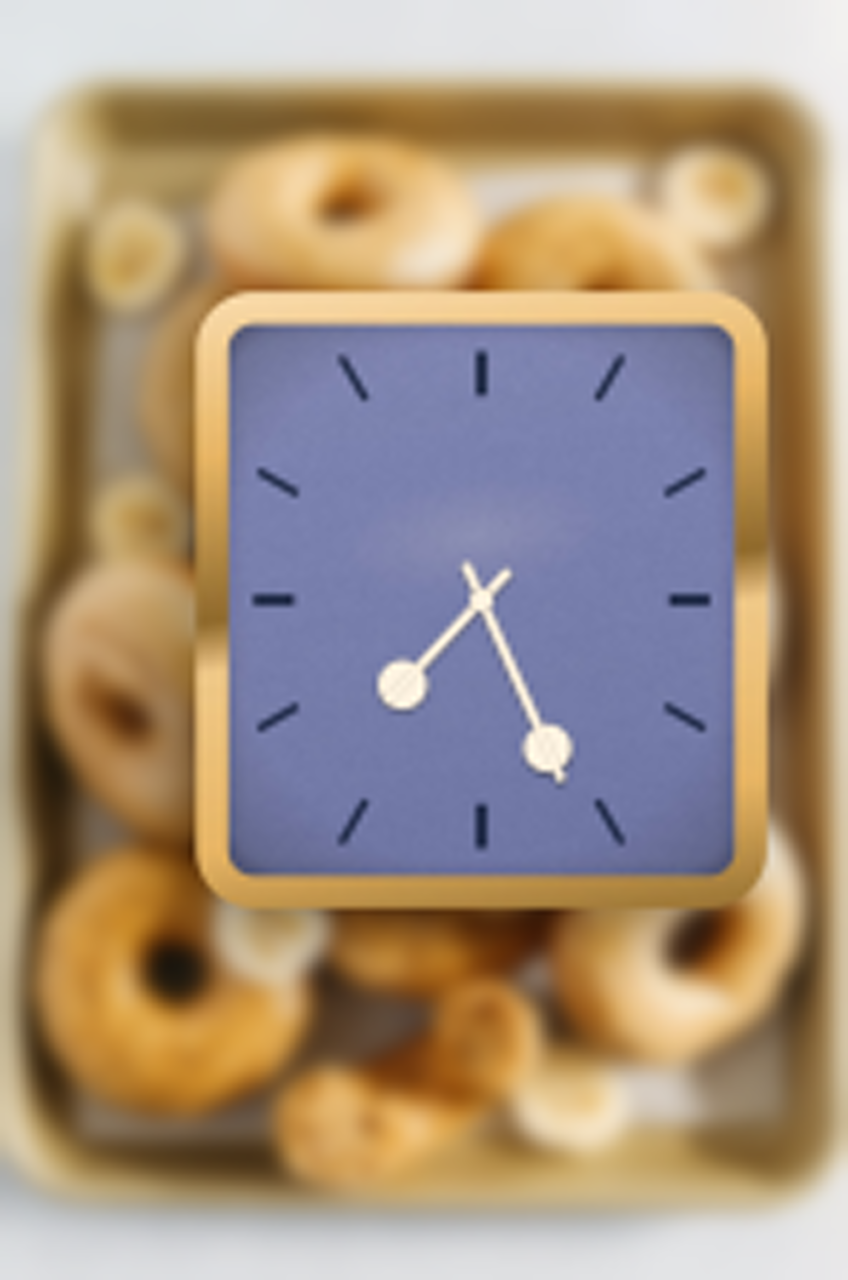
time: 7:26
